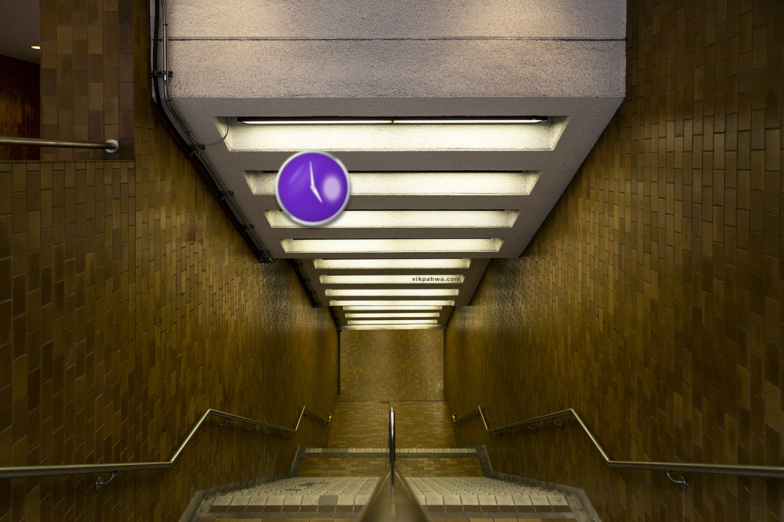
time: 4:59
